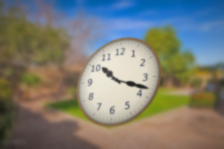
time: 10:18
